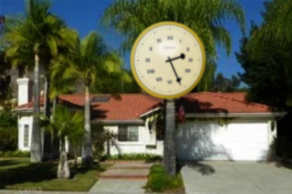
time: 2:26
